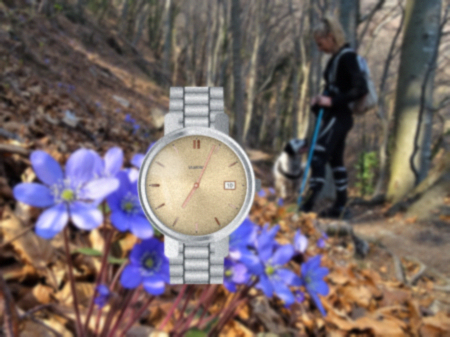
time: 7:04
